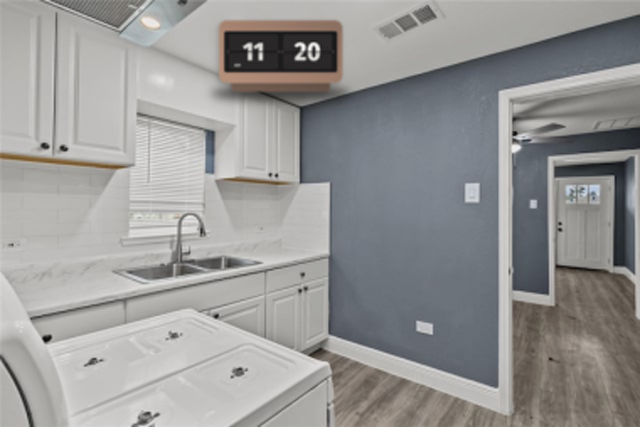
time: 11:20
